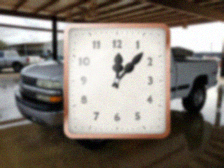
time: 12:07
